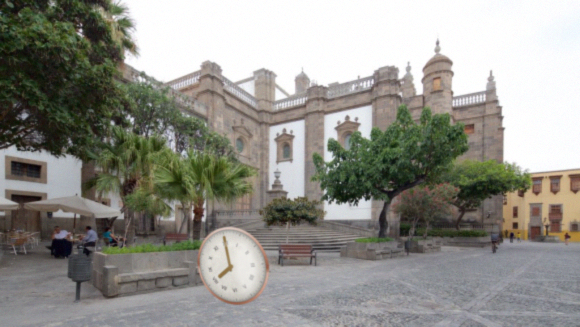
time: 8:00
